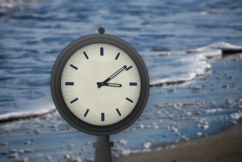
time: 3:09
